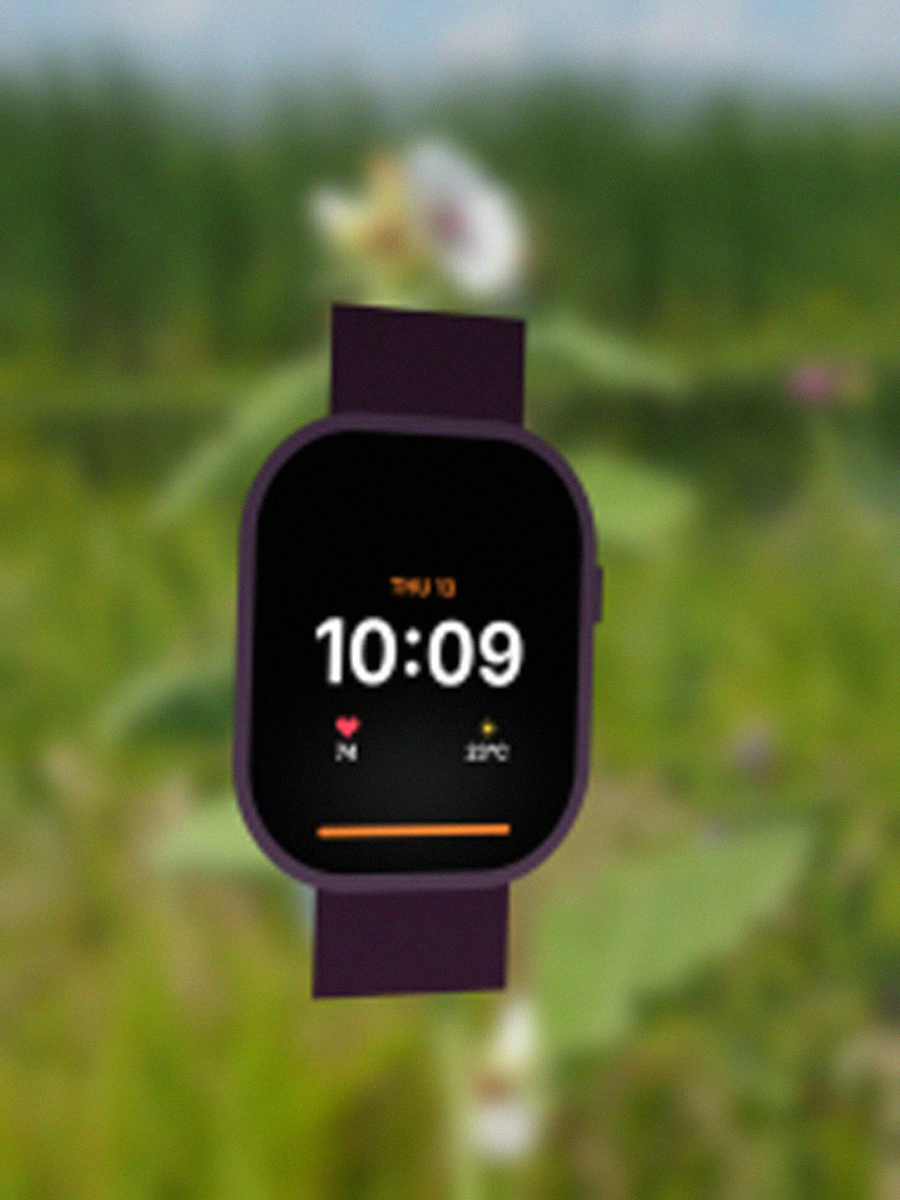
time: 10:09
